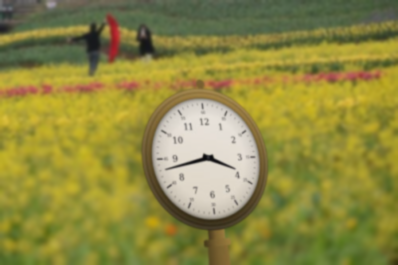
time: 3:43
